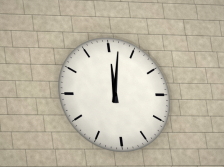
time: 12:02
